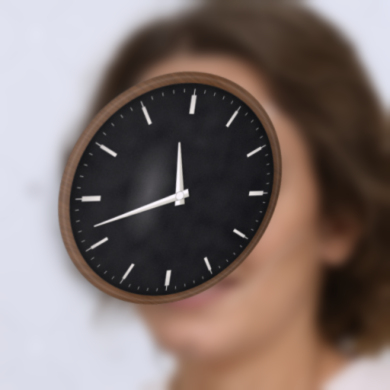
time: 11:42
